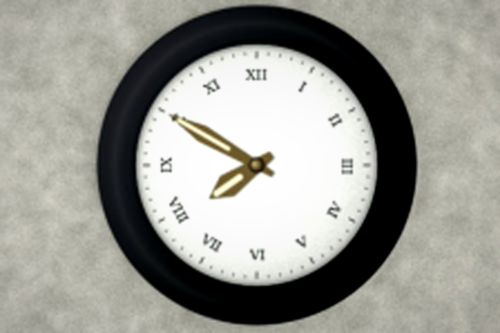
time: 7:50
